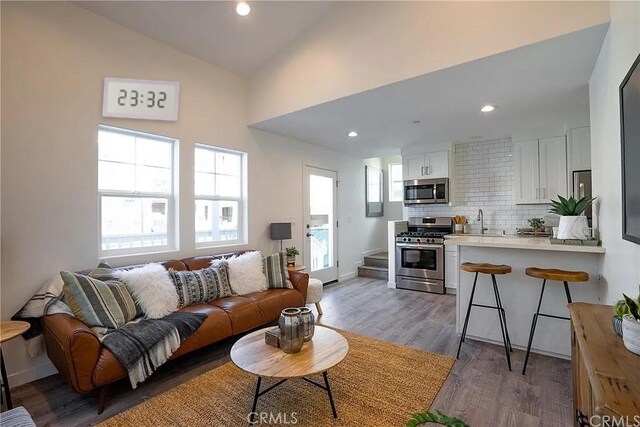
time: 23:32
